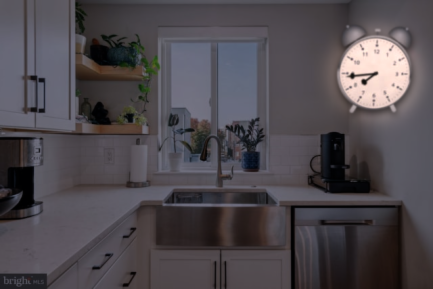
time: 7:44
